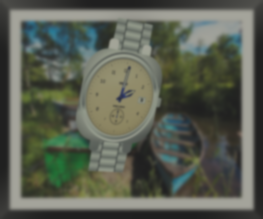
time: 2:01
